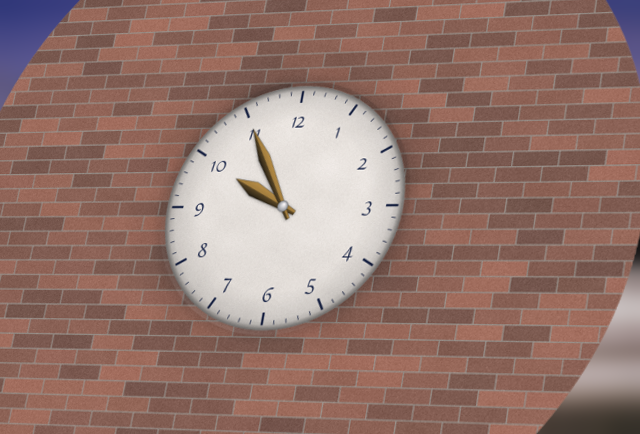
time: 9:55
